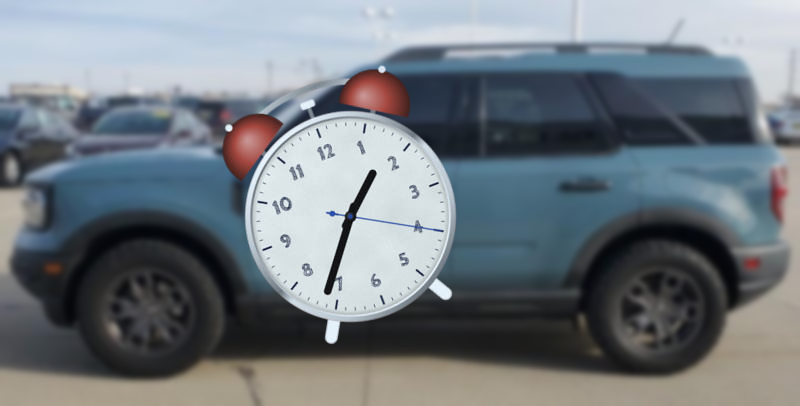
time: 1:36:20
